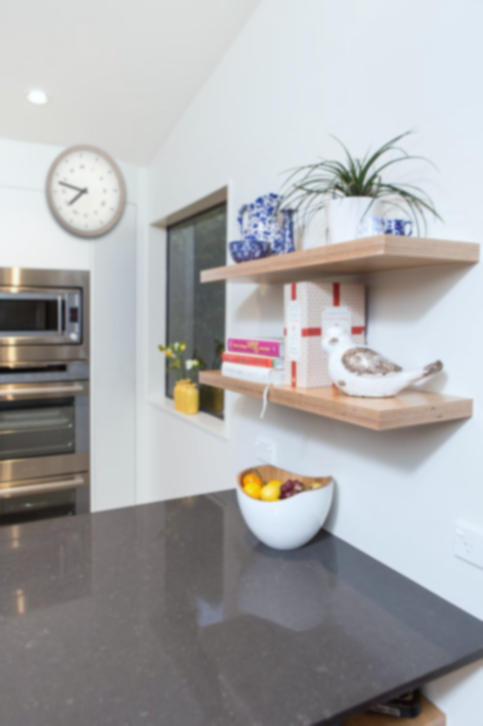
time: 7:48
